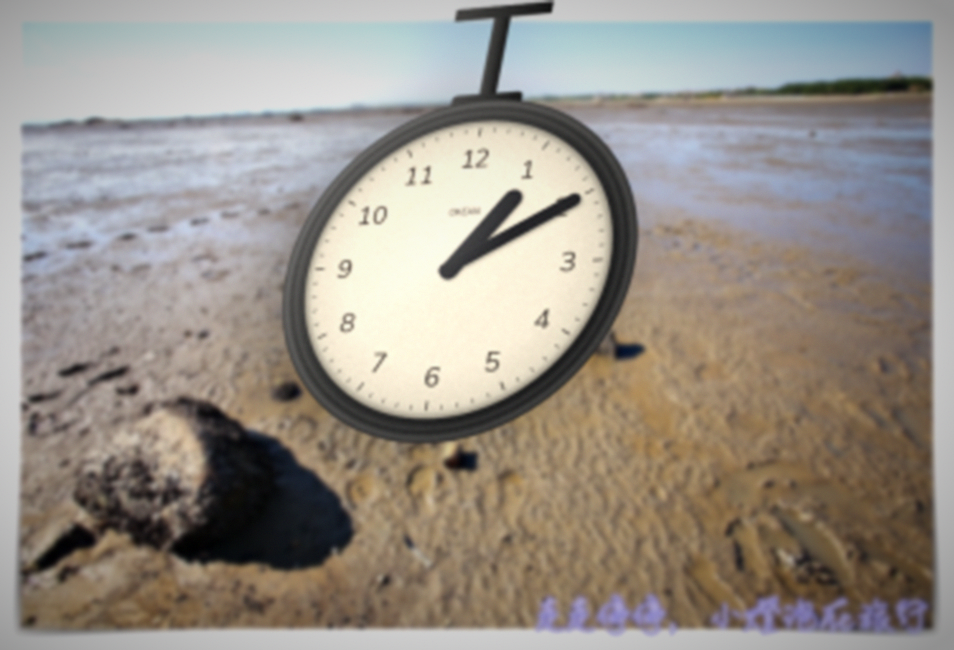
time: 1:10
